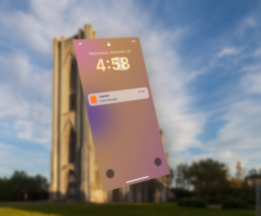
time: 4:58
